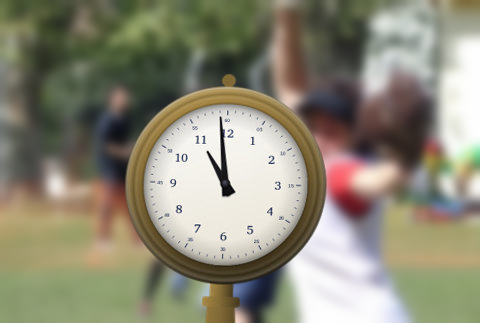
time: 10:59
